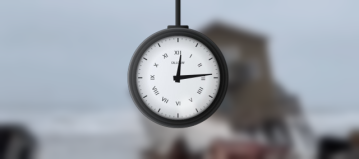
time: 12:14
